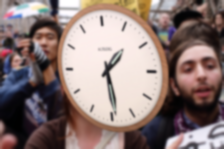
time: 1:29
